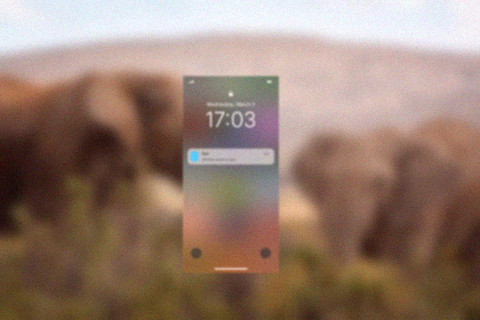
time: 17:03
